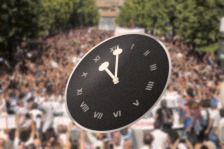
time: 11:01
